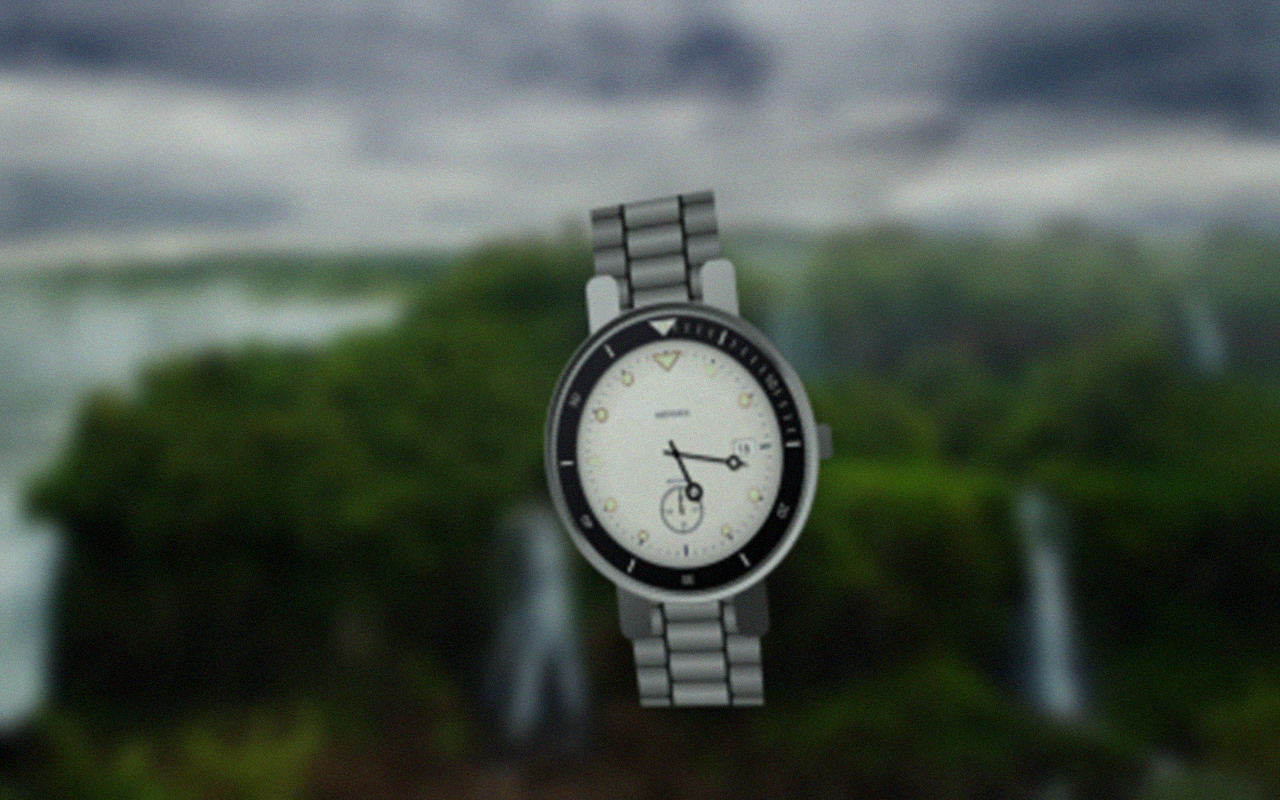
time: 5:17
